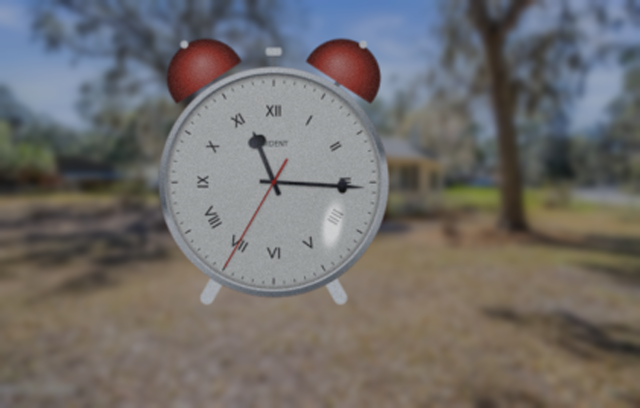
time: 11:15:35
